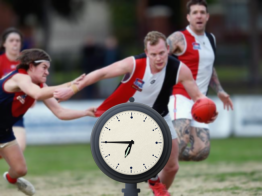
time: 6:45
